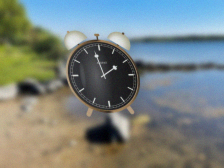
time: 1:58
